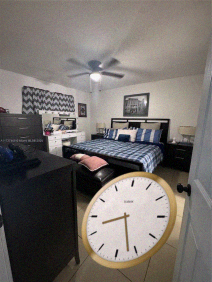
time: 8:27
